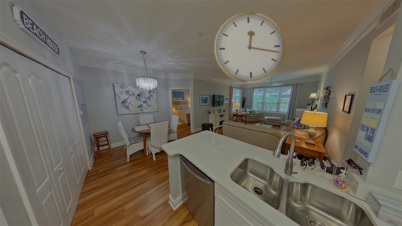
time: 12:17
